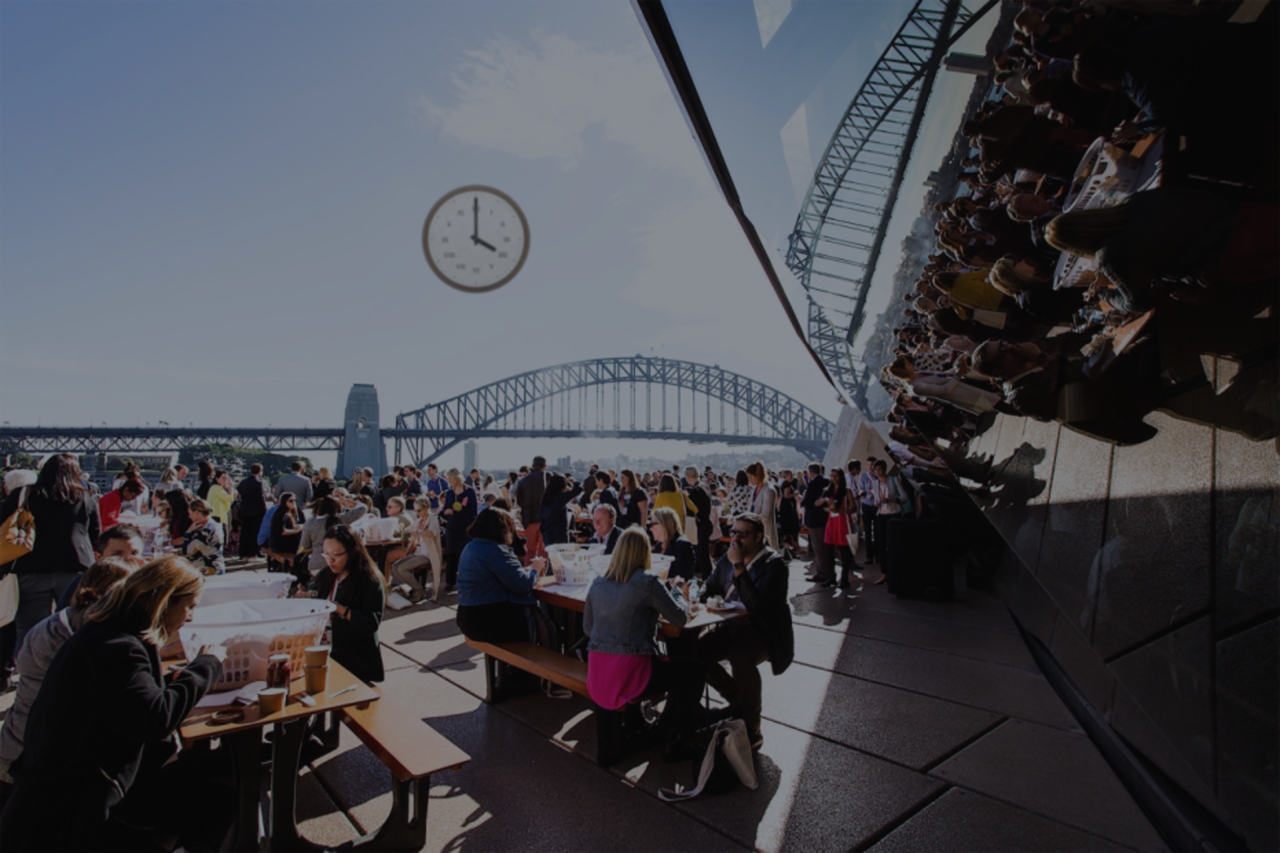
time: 4:00
